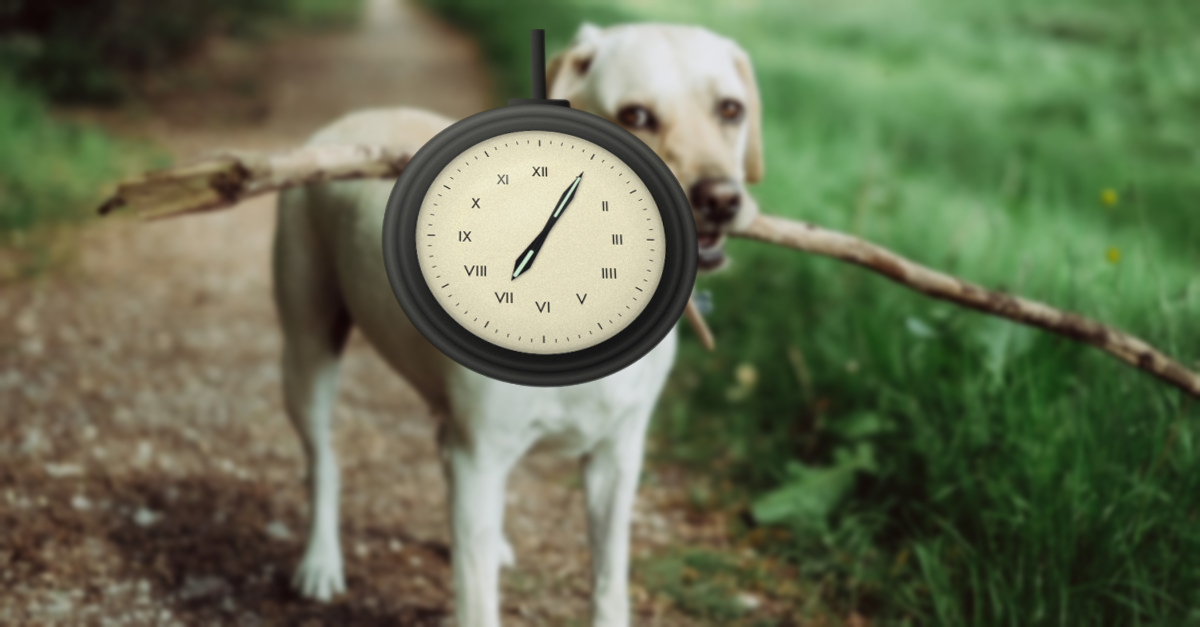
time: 7:05
